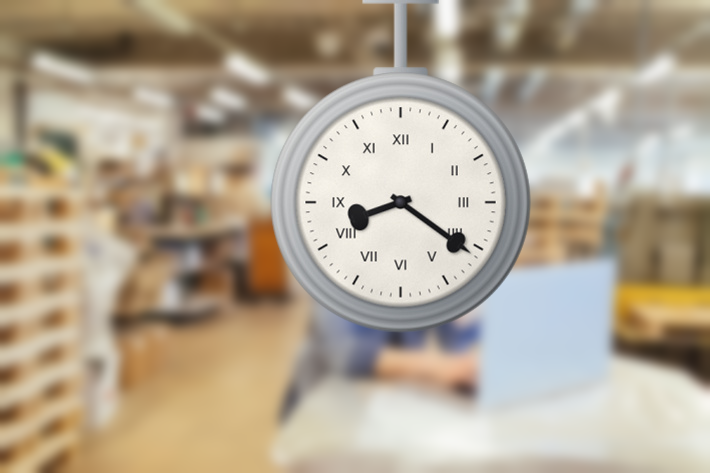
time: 8:21
